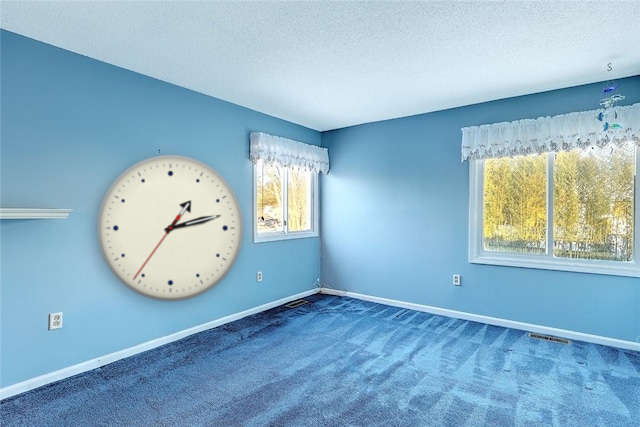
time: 1:12:36
